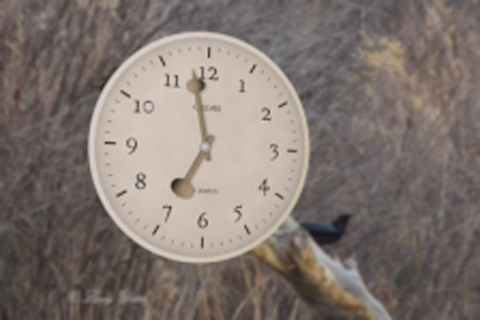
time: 6:58
